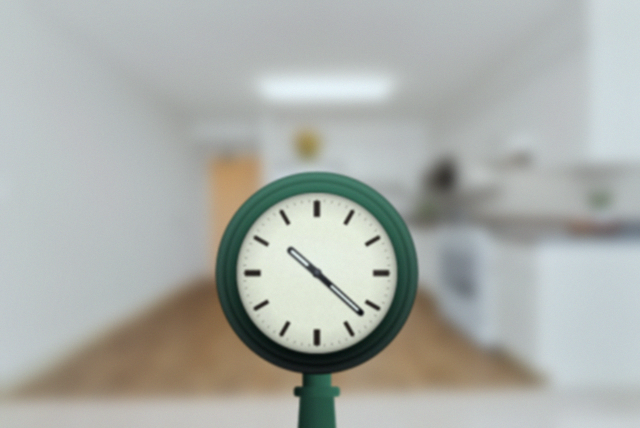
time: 10:22
